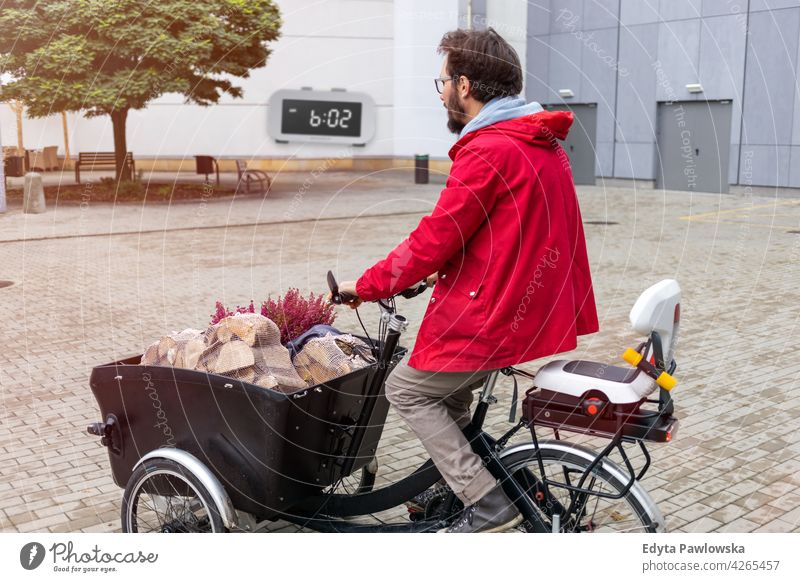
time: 6:02
